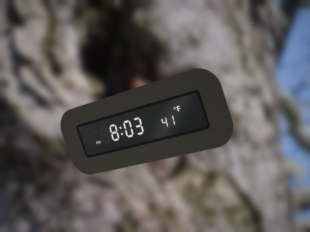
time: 8:03
